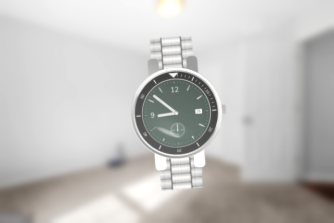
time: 8:52
